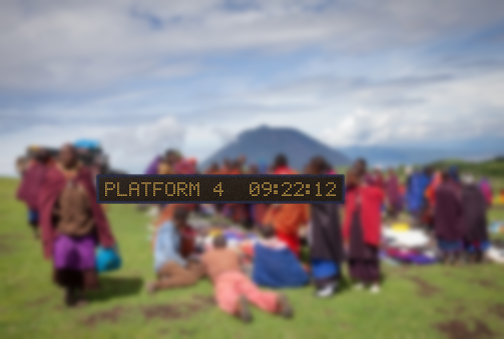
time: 9:22:12
